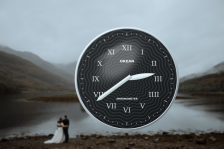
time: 2:39
